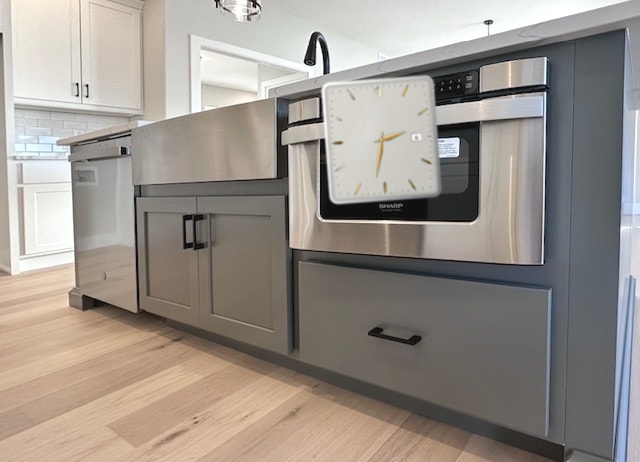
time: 2:32
